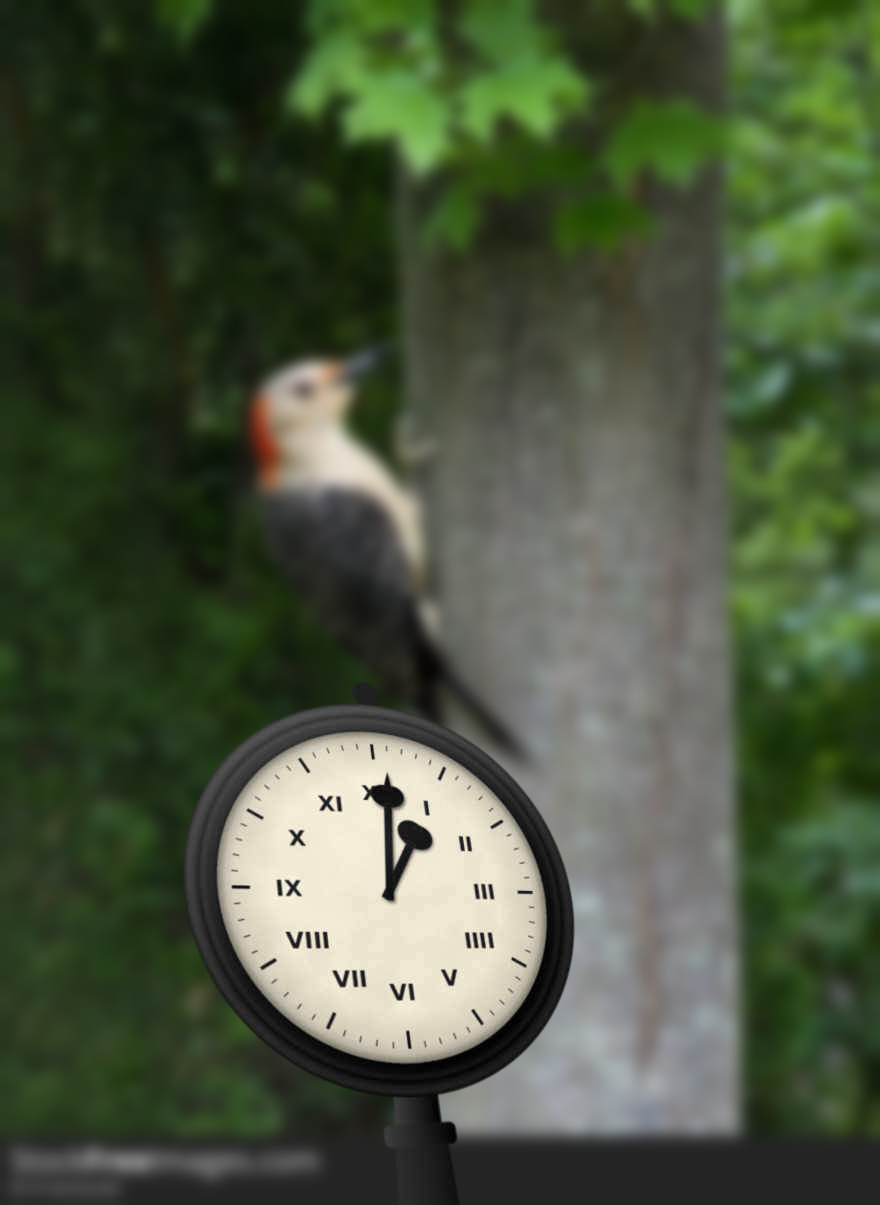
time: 1:01
